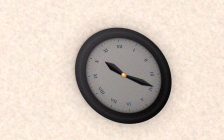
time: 10:19
